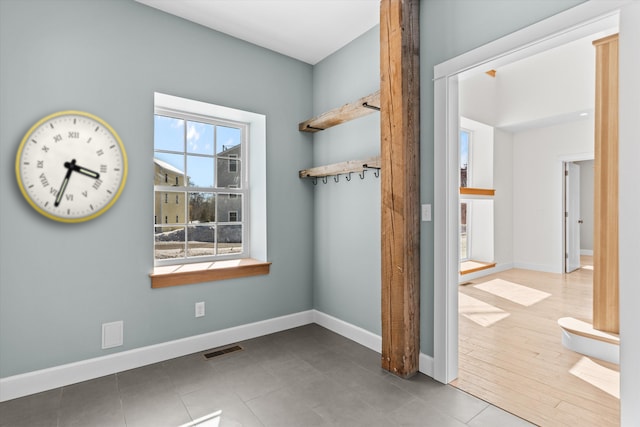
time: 3:33
